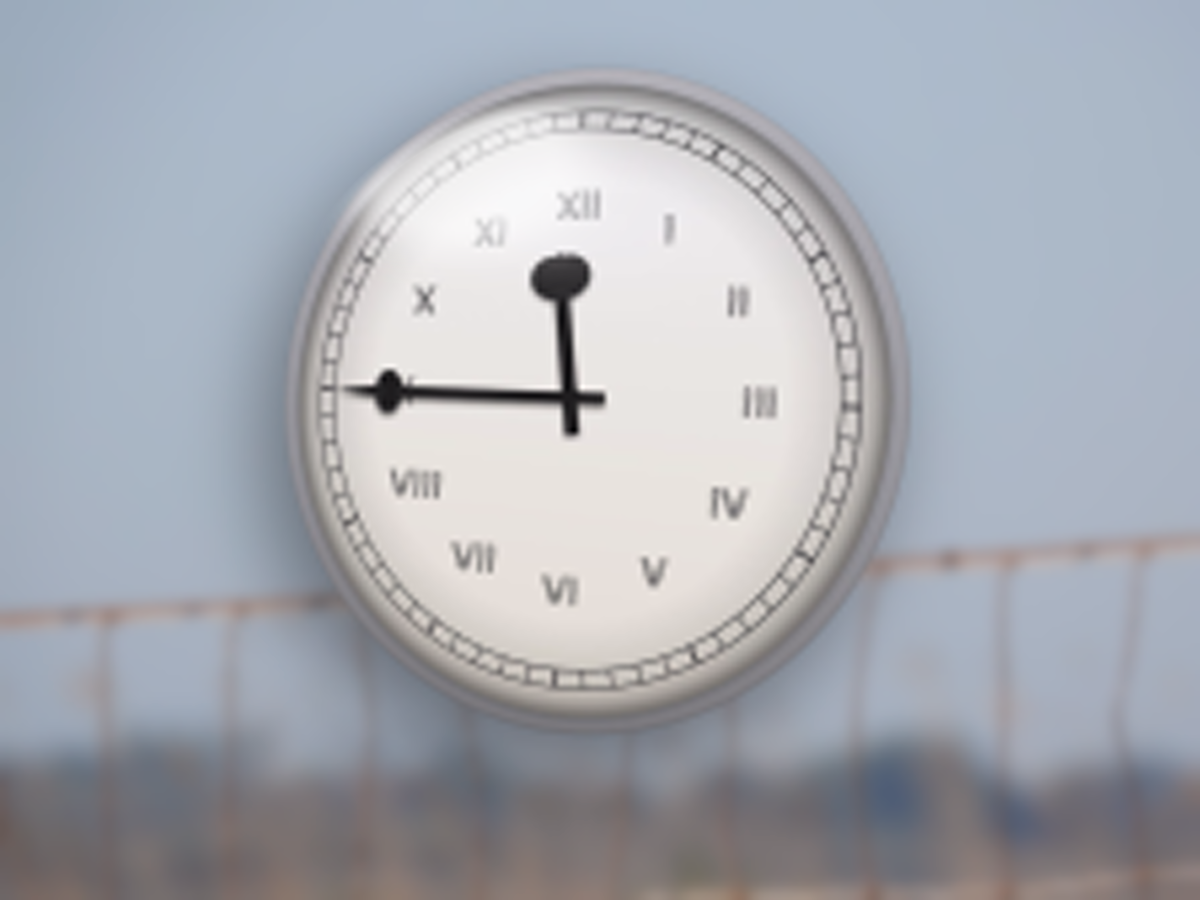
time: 11:45
